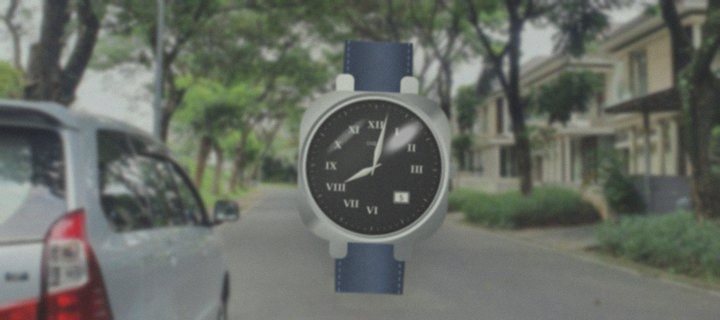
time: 8:02
